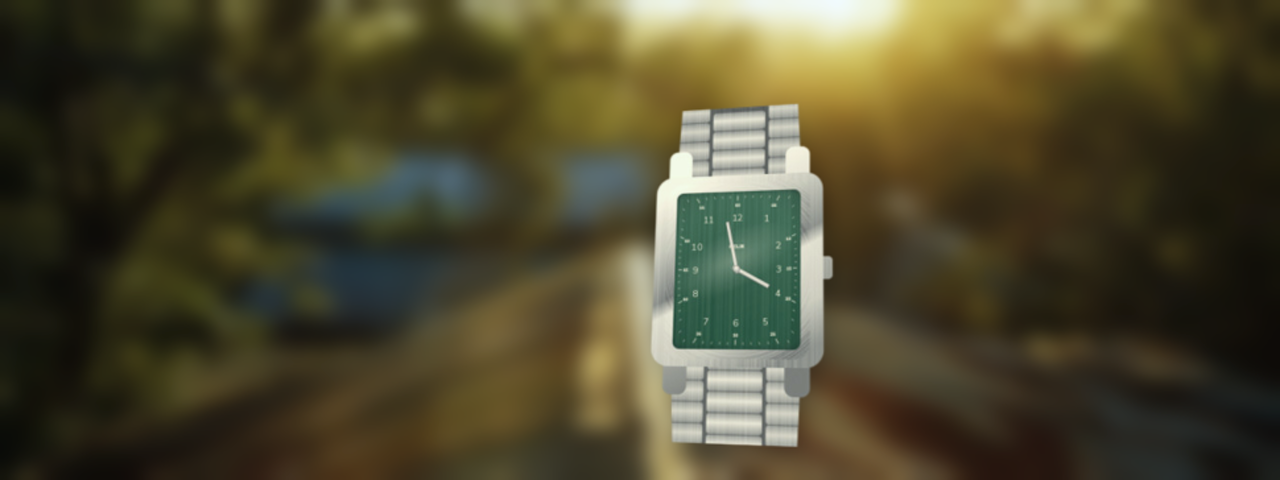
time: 3:58
